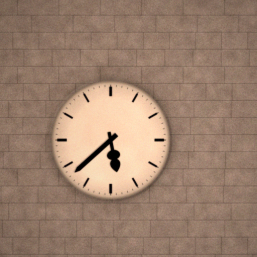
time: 5:38
